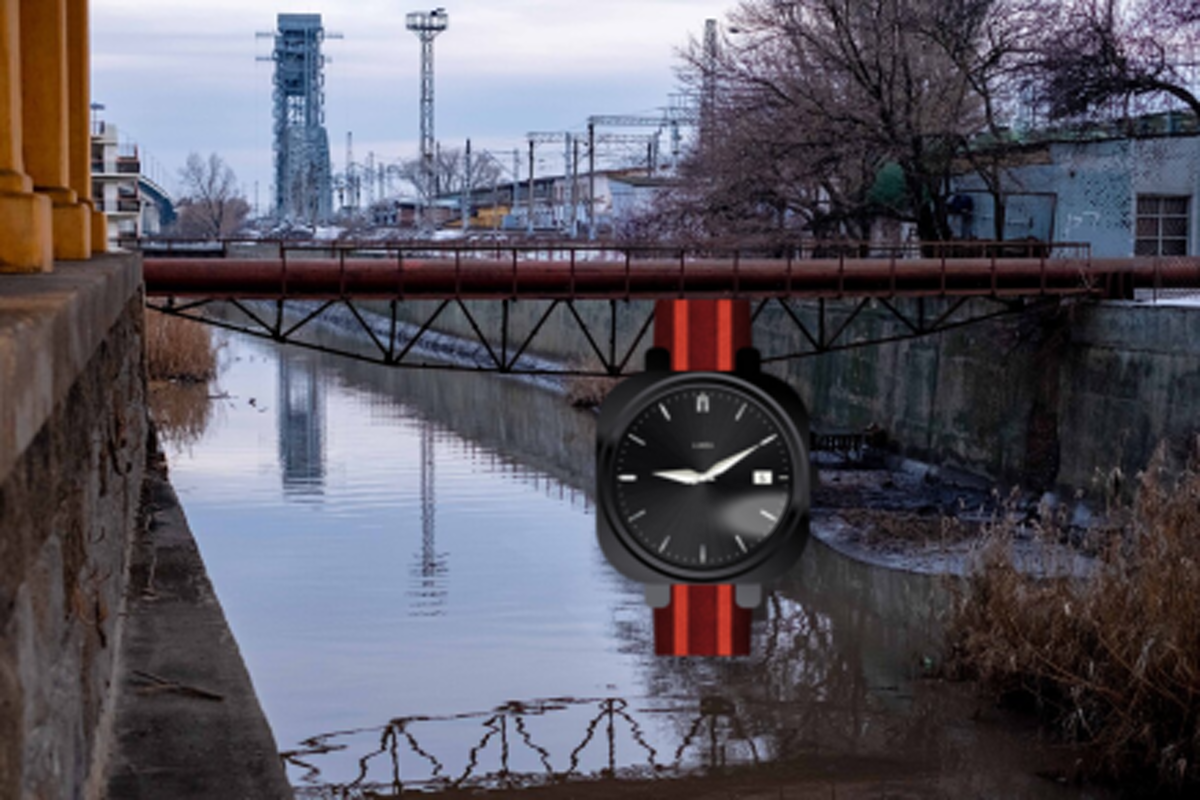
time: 9:10
